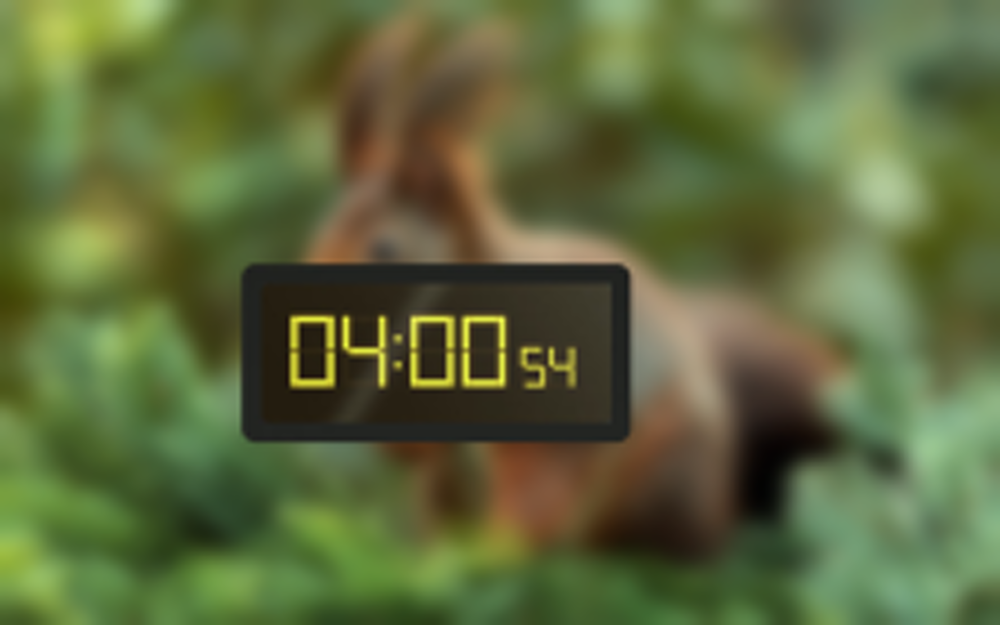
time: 4:00:54
